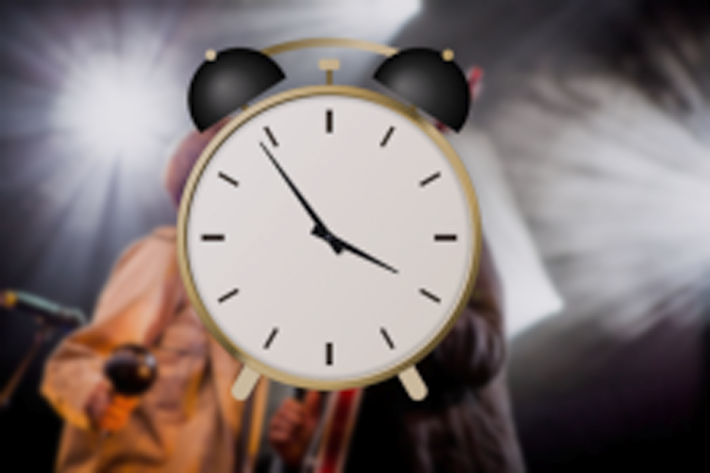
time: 3:54
